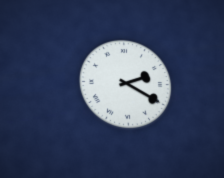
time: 2:20
